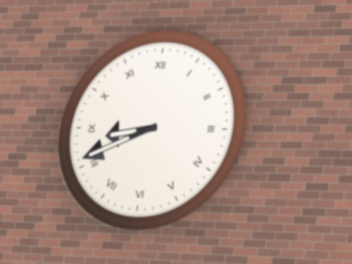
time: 8:41
